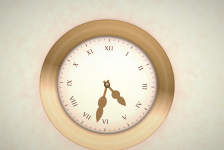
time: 4:32
